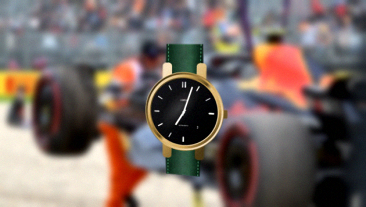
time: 7:03
